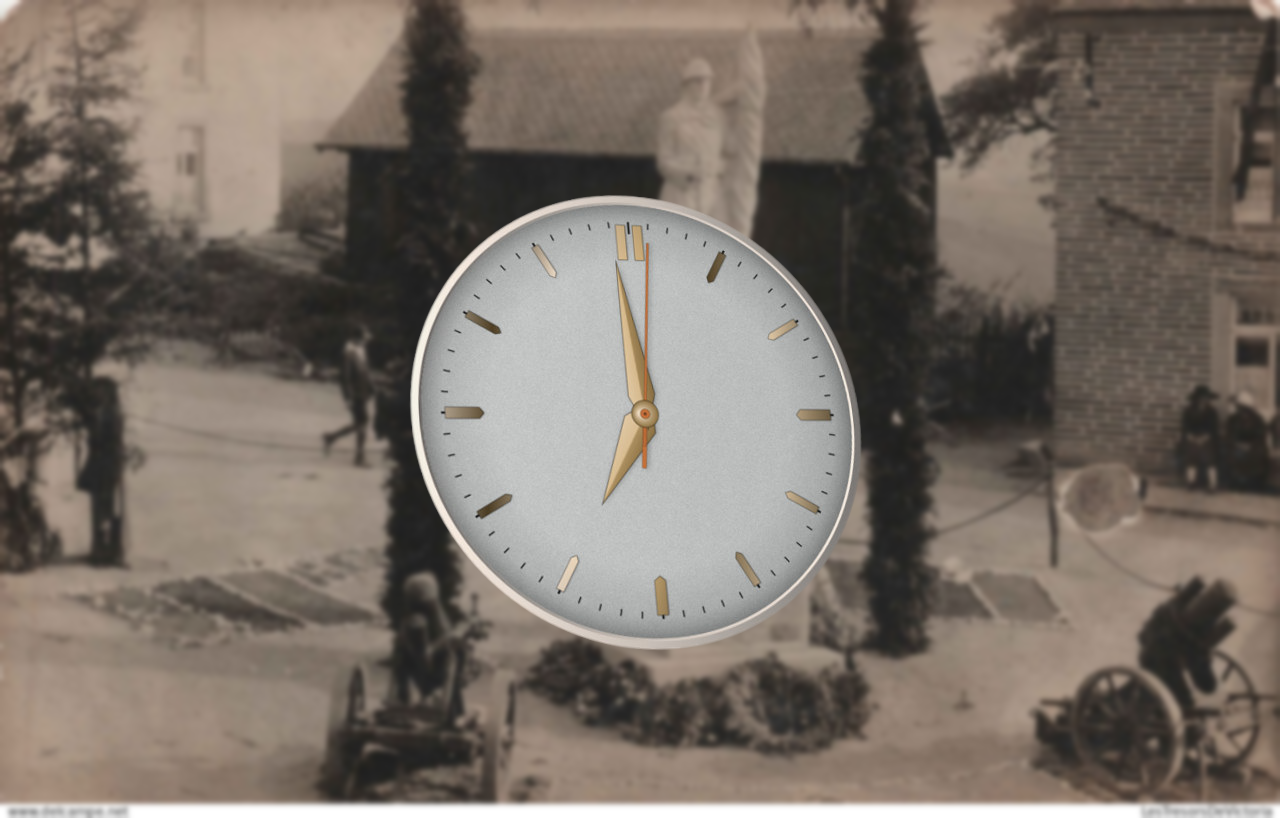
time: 6:59:01
